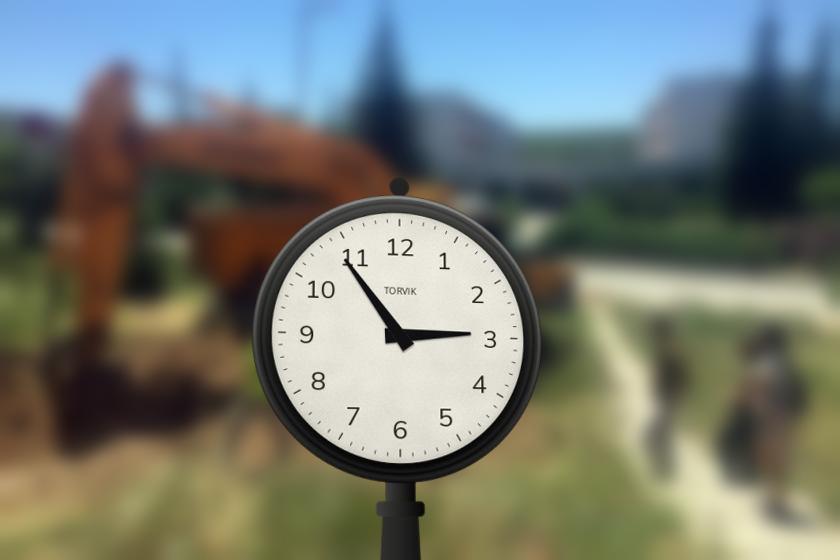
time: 2:54
